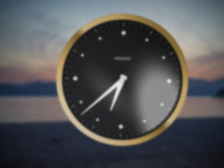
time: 6:38
